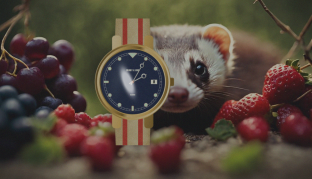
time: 2:05
